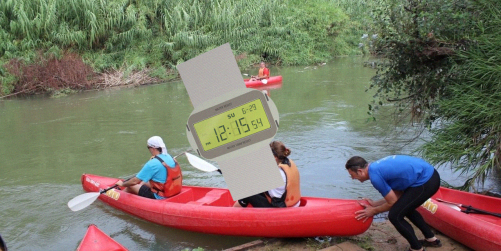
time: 12:15:54
